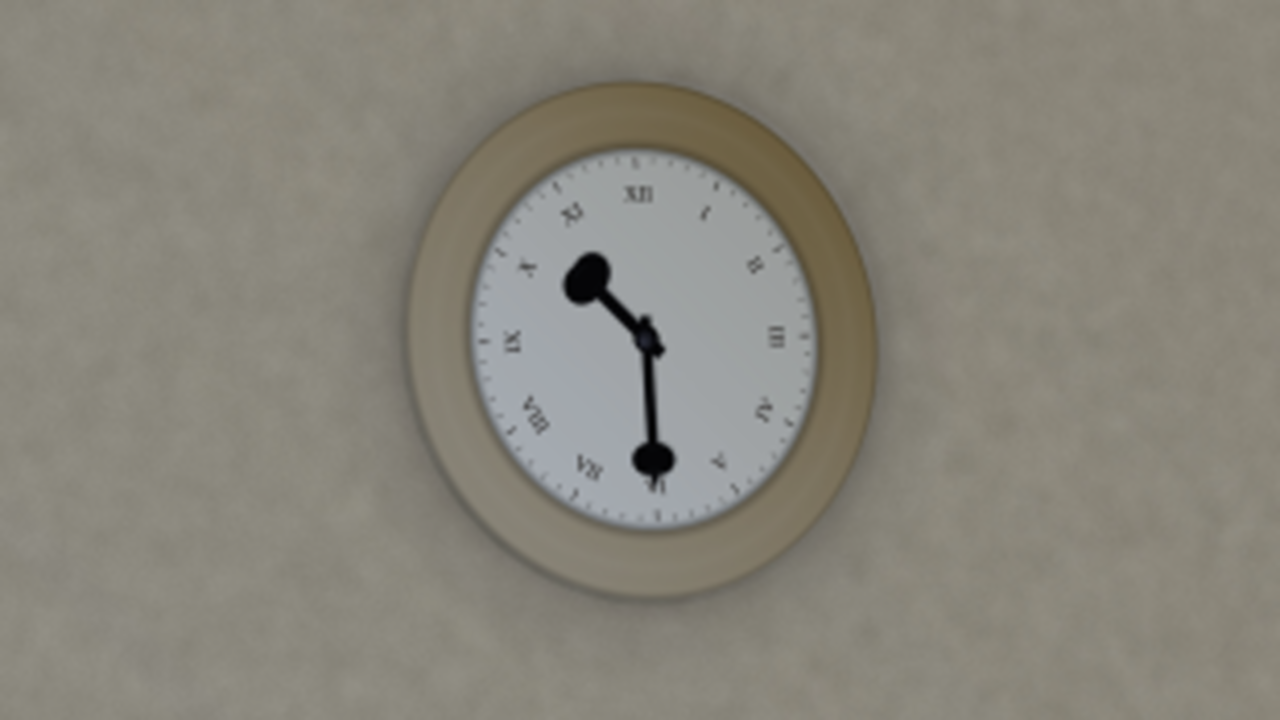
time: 10:30
